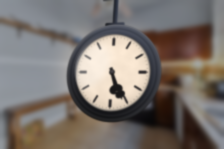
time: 5:26
